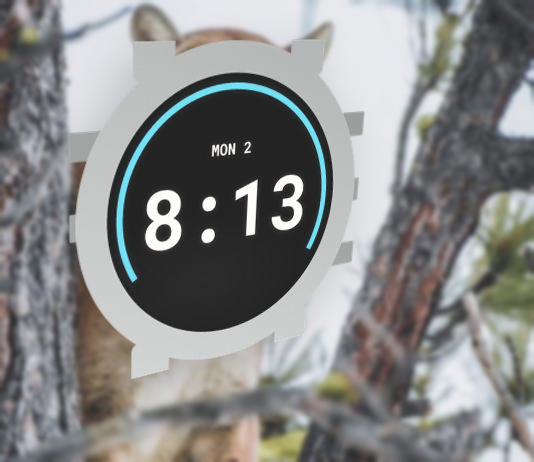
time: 8:13
